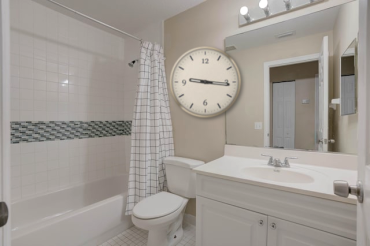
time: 9:16
